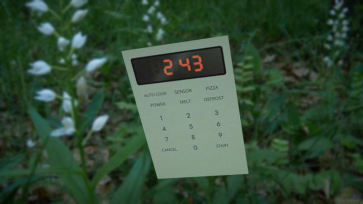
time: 2:43
